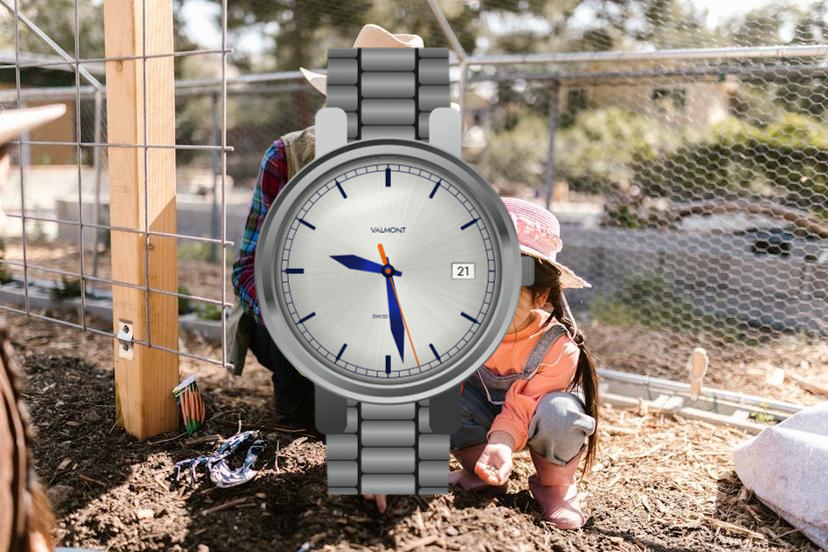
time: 9:28:27
